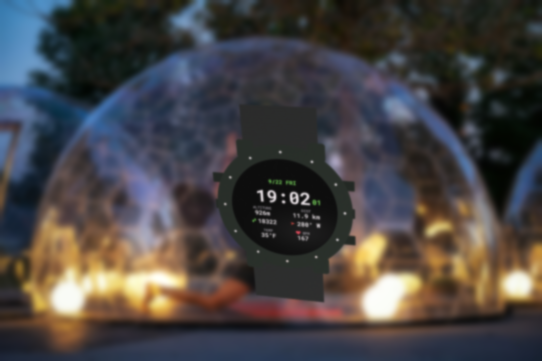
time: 19:02
